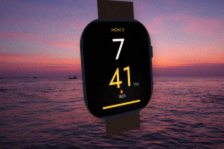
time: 7:41
